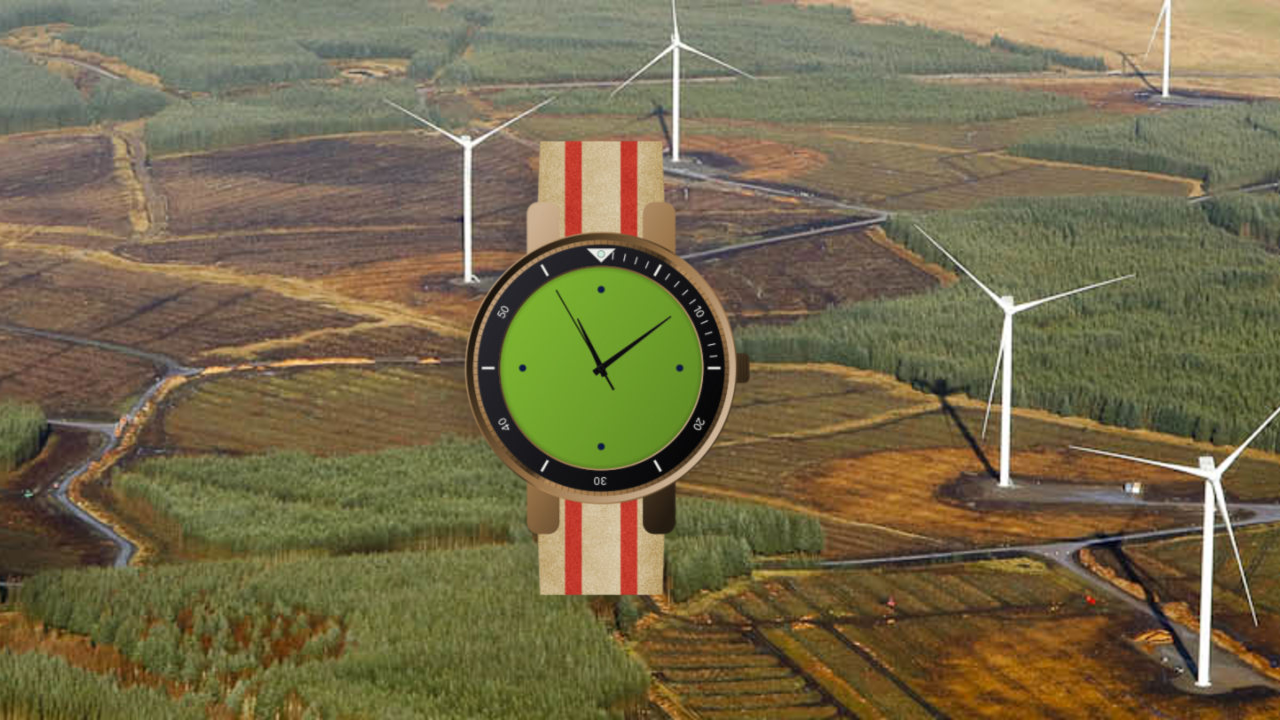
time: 11:08:55
